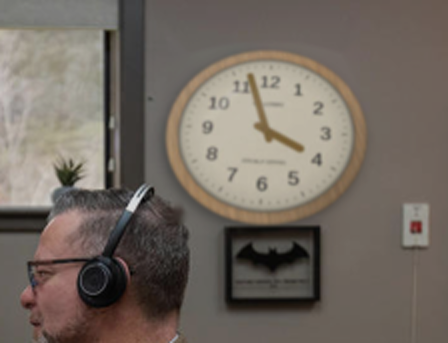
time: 3:57
